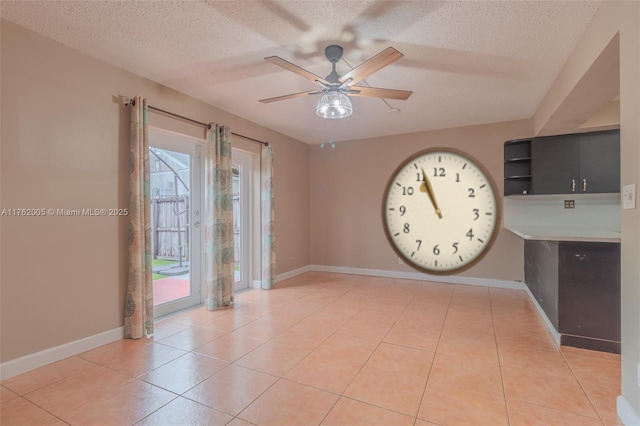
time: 10:56
